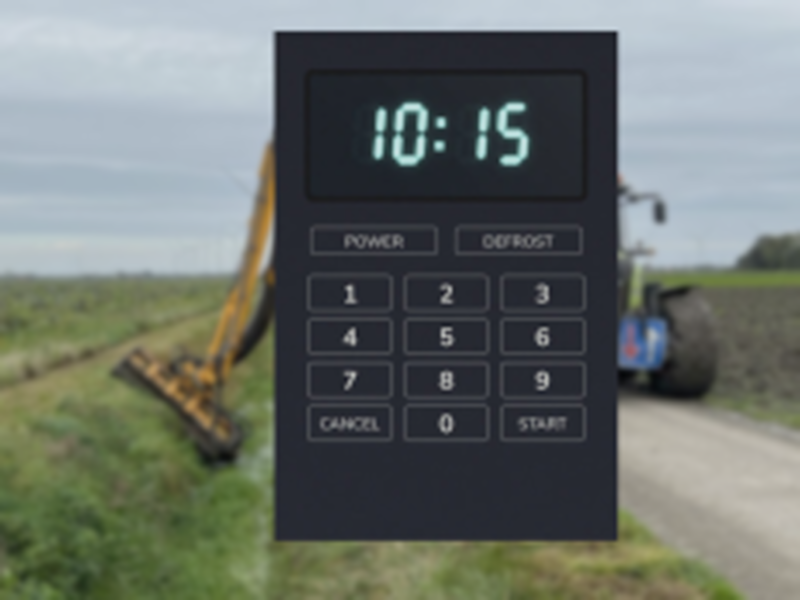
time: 10:15
